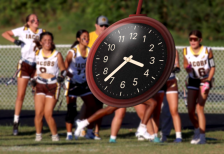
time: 3:37
